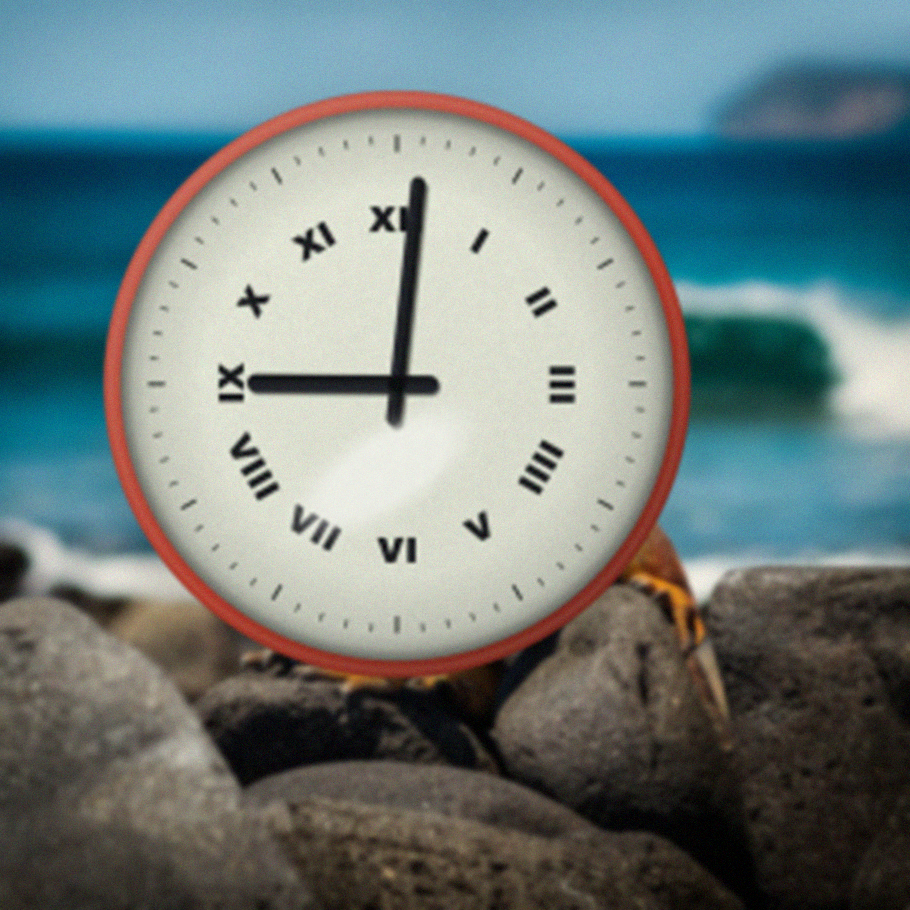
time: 9:01
